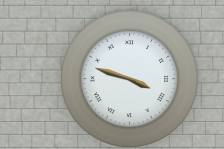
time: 3:48
